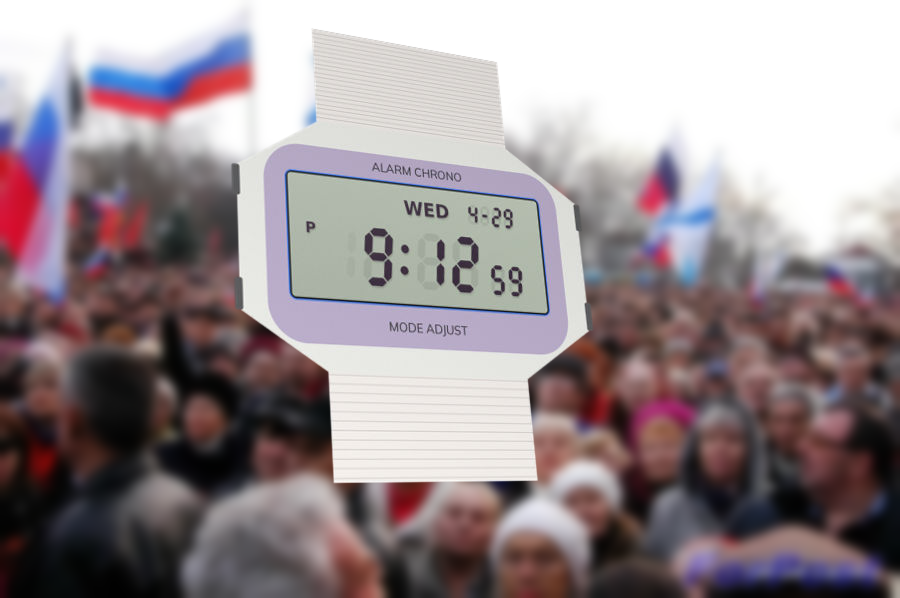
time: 9:12:59
